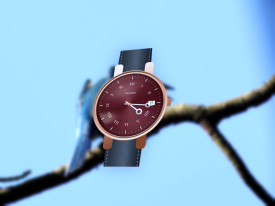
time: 4:16
